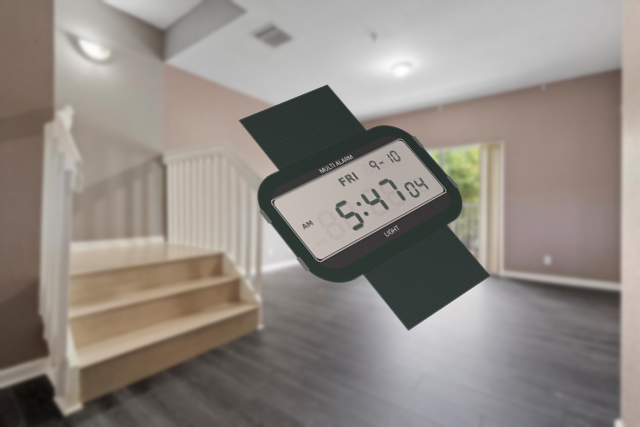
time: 5:47:04
